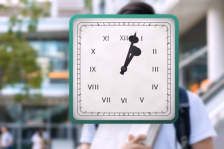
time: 1:03
